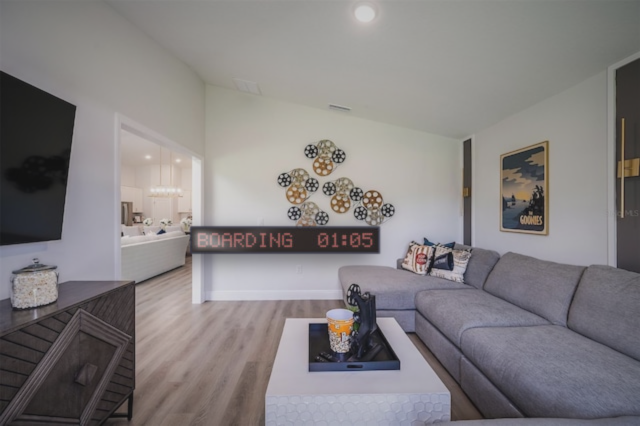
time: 1:05
